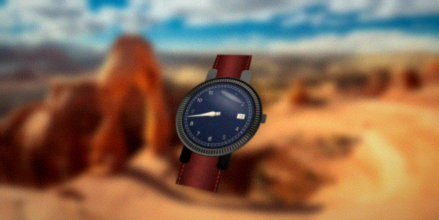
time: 8:43
